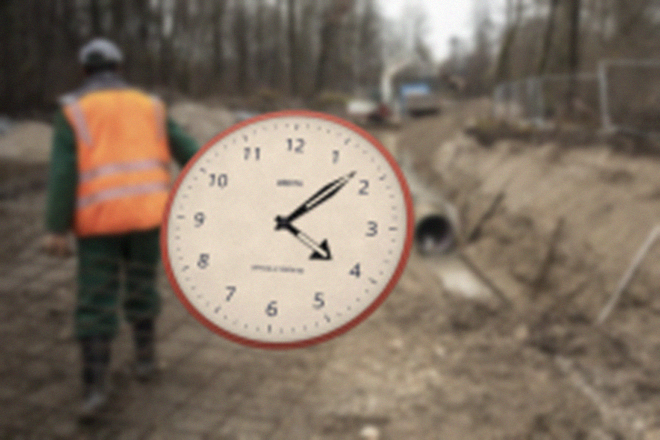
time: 4:08
